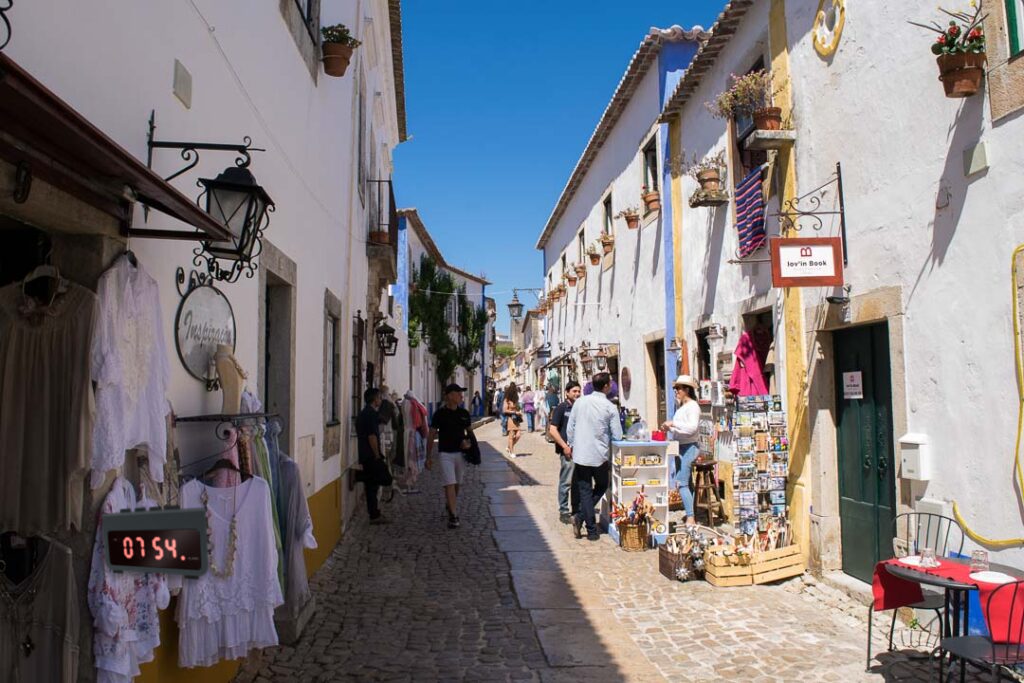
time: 7:54
